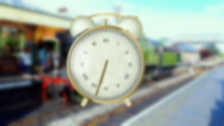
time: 6:33
